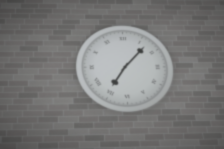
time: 7:07
